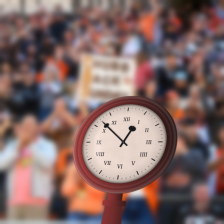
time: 12:52
